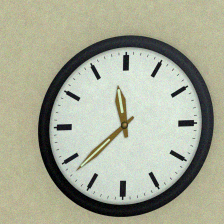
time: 11:38
